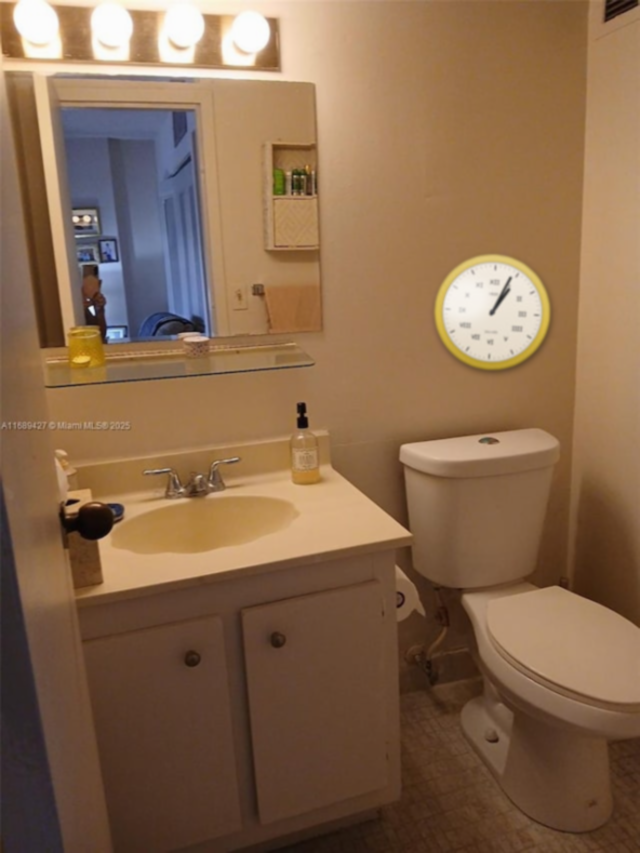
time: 1:04
